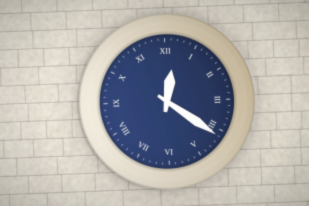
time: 12:21
